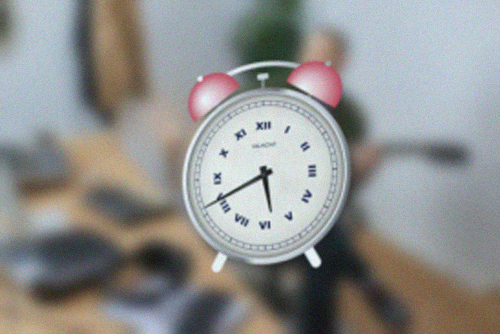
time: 5:41
